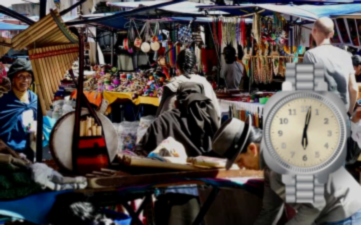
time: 6:02
